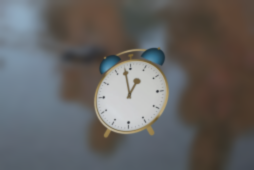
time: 12:58
